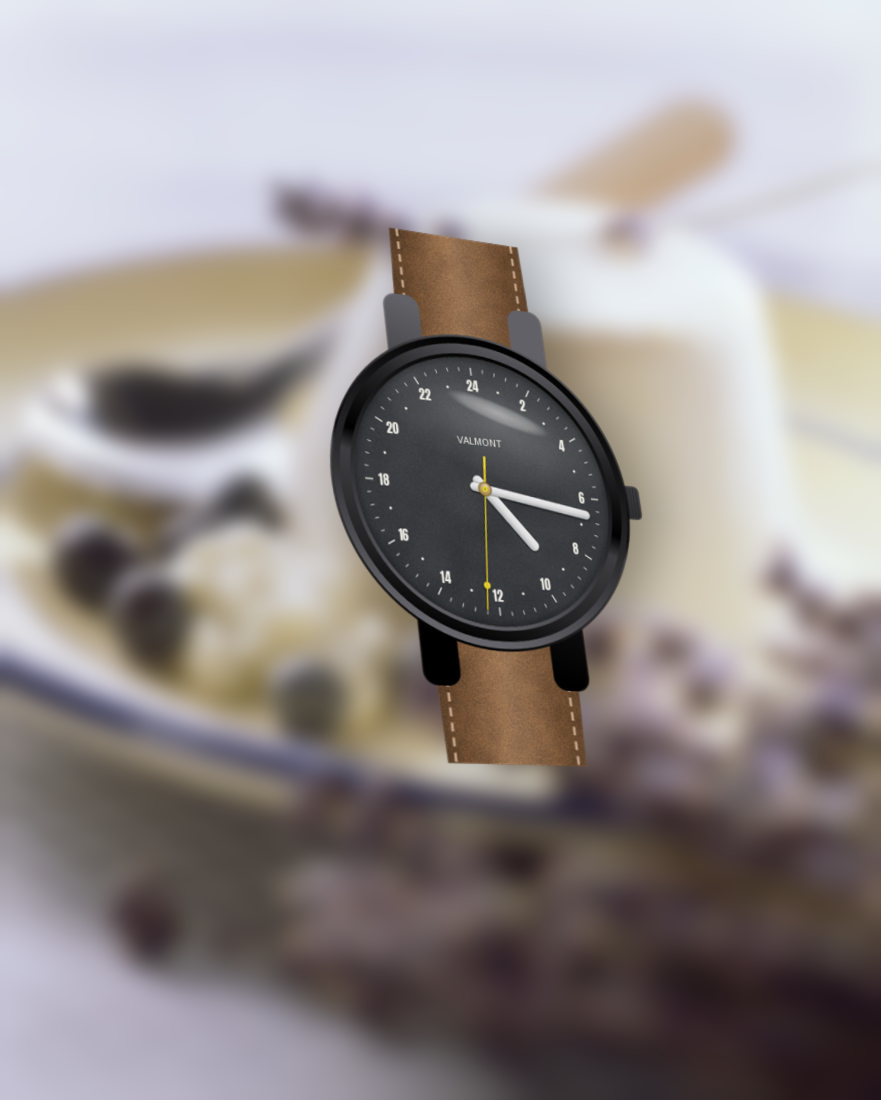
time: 9:16:31
